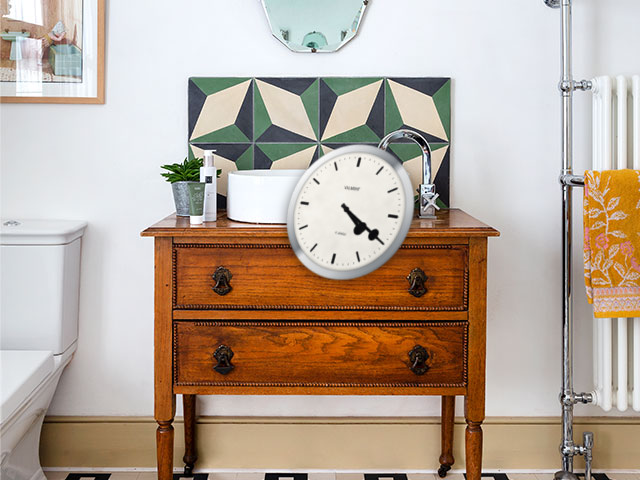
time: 4:20
